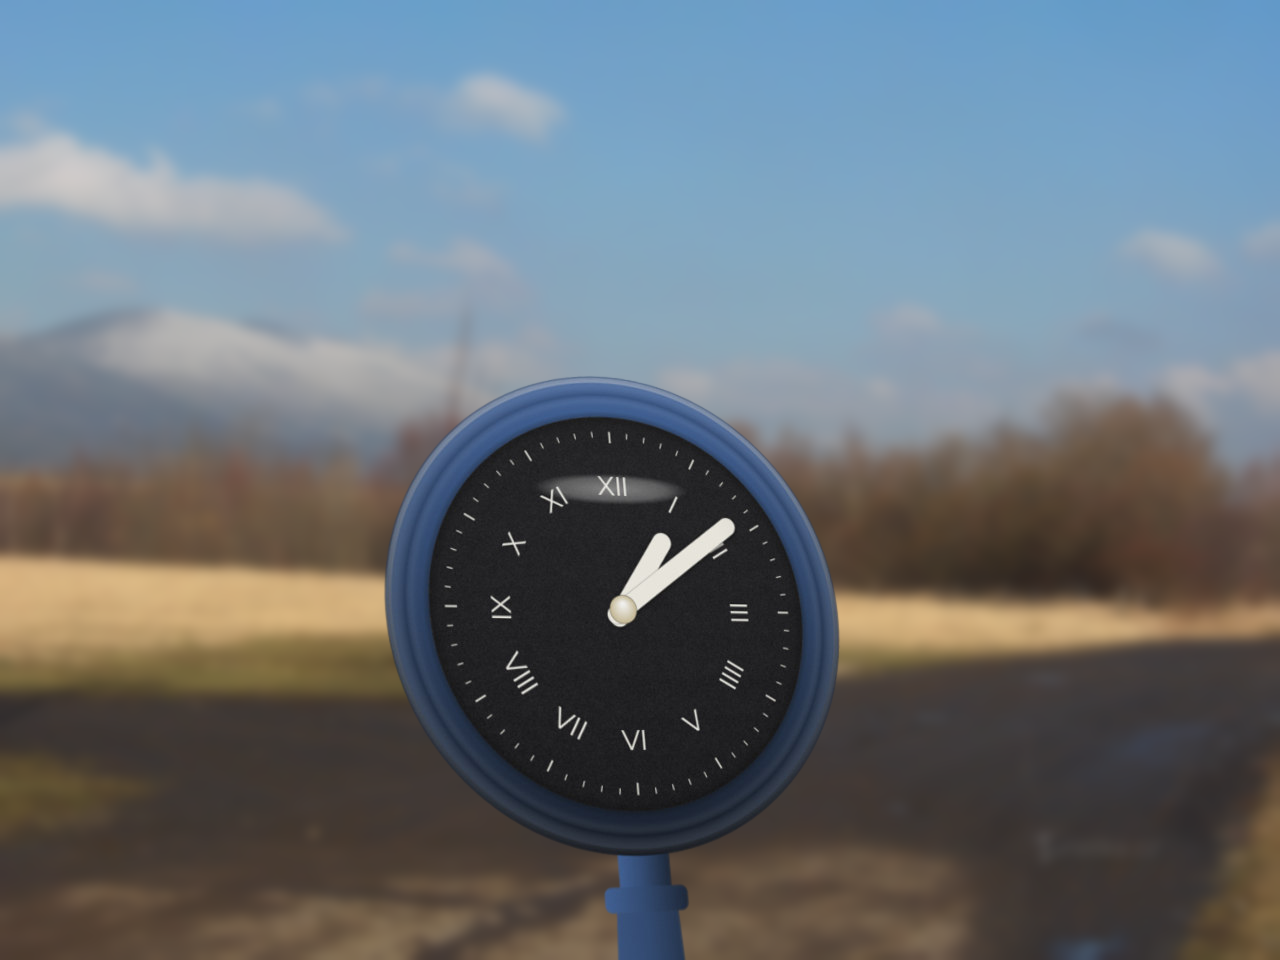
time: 1:09
